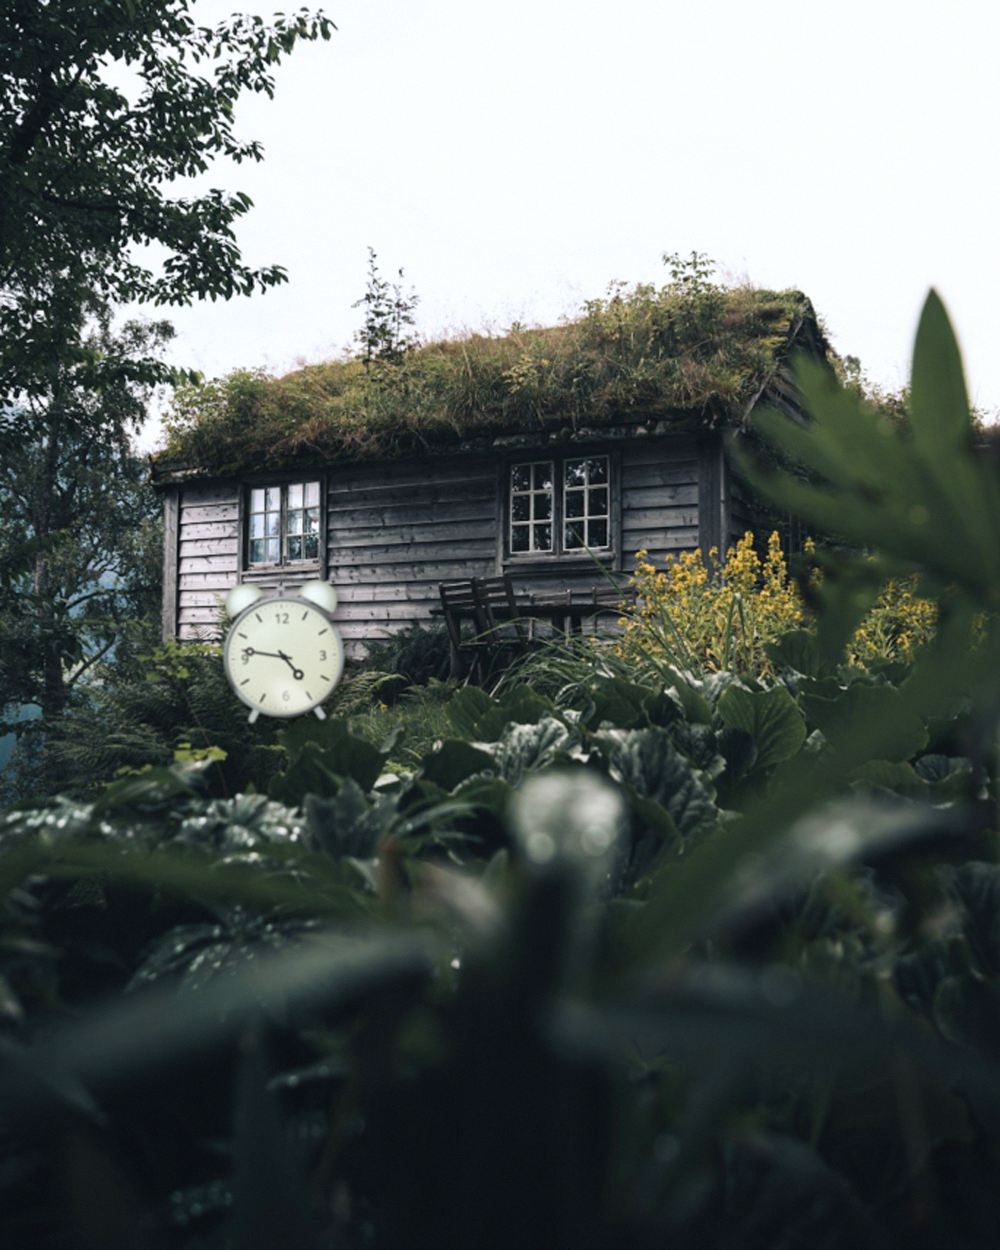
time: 4:47
